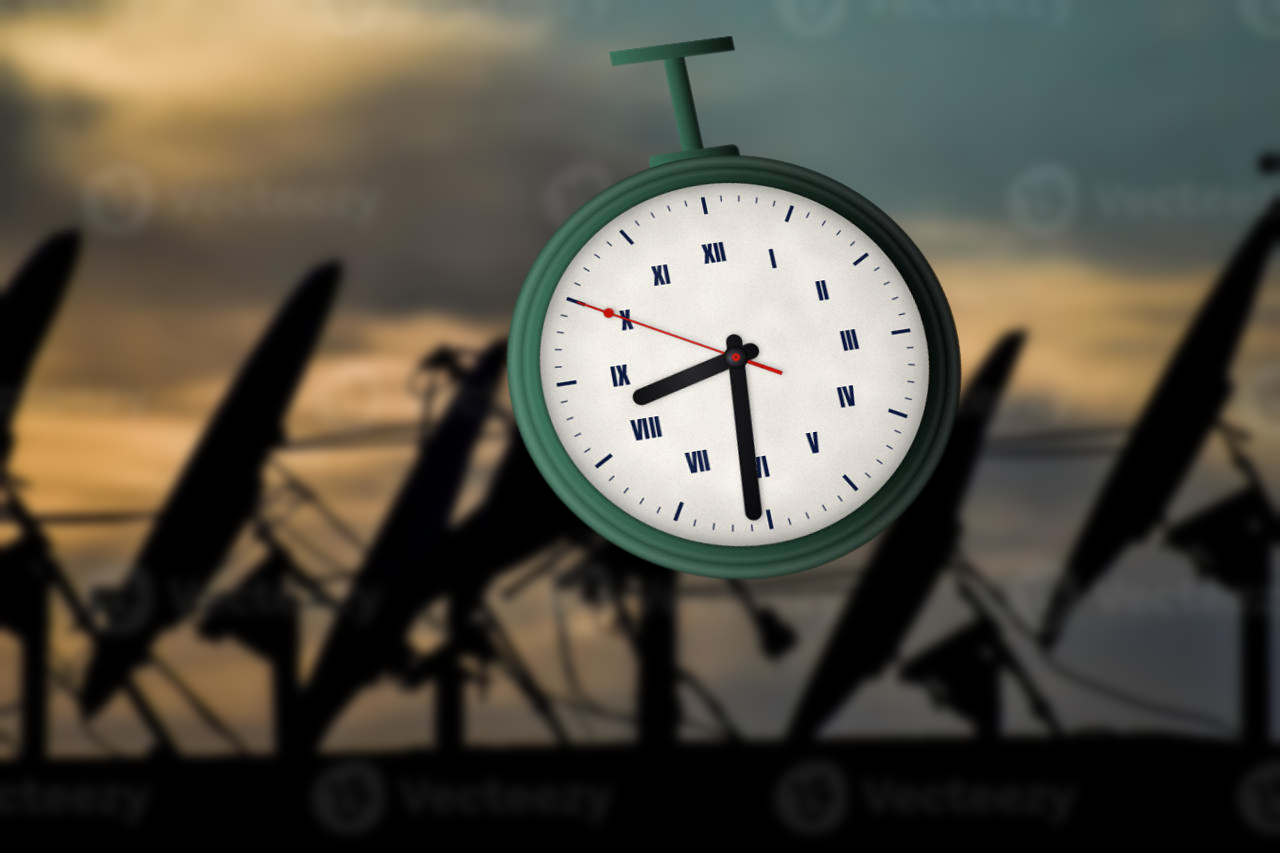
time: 8:30:50
